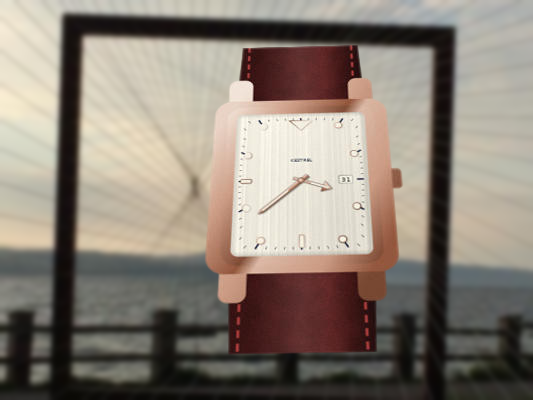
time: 3:38
